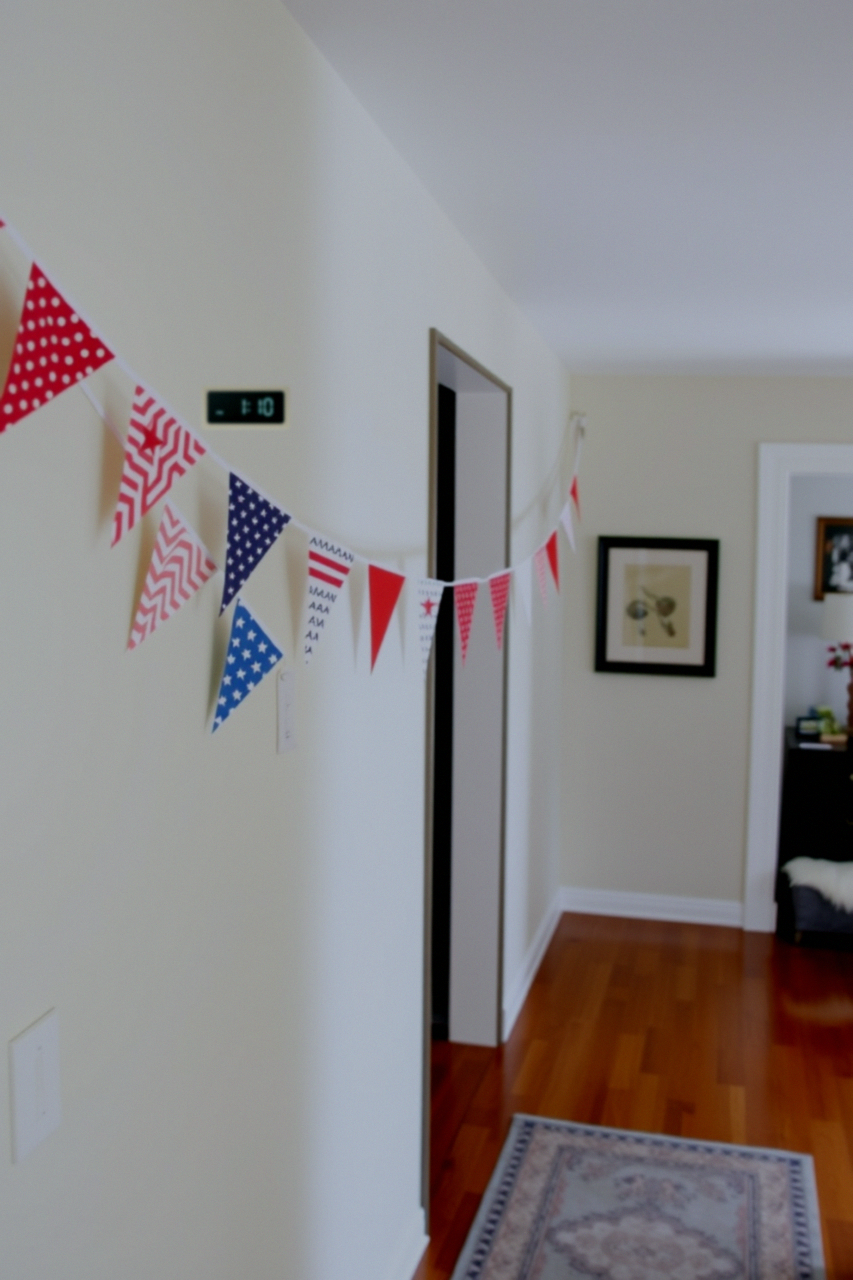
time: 1:10
